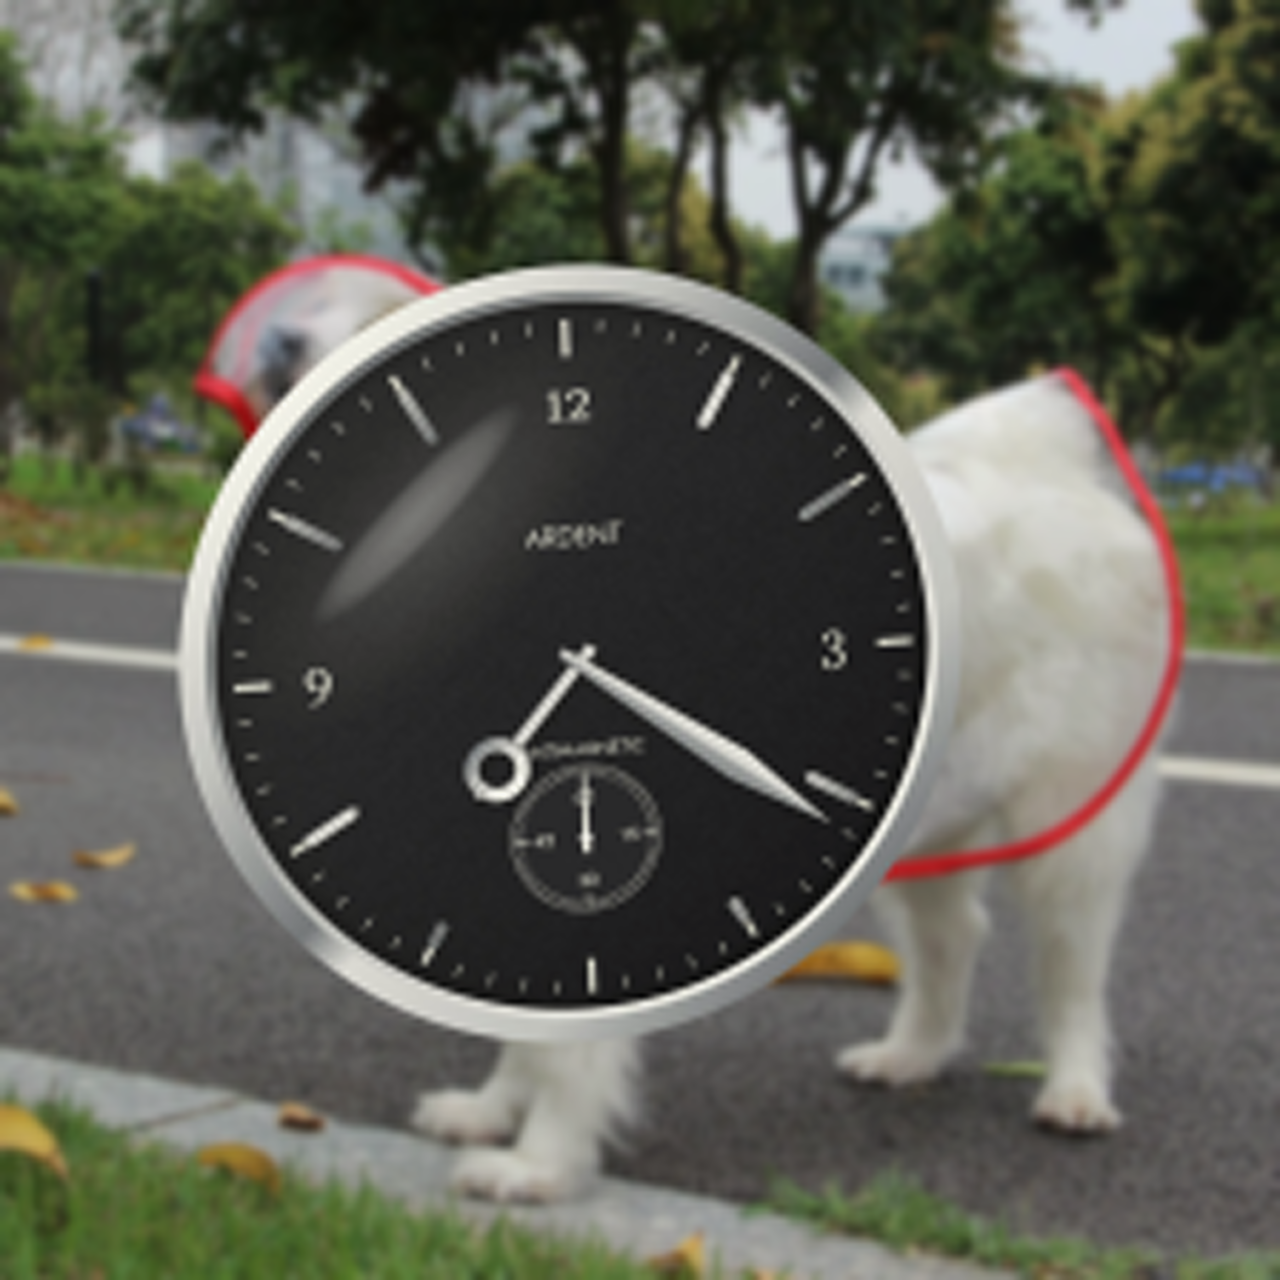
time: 7:21
